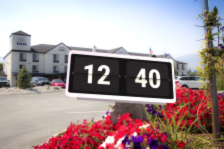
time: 12:40
